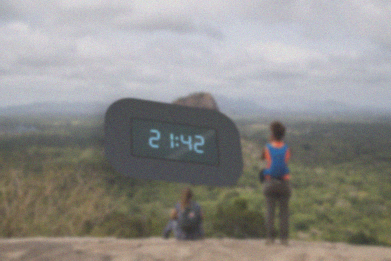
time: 21:42
